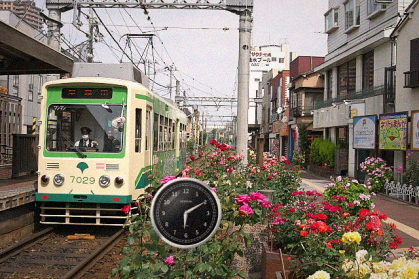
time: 6:10
